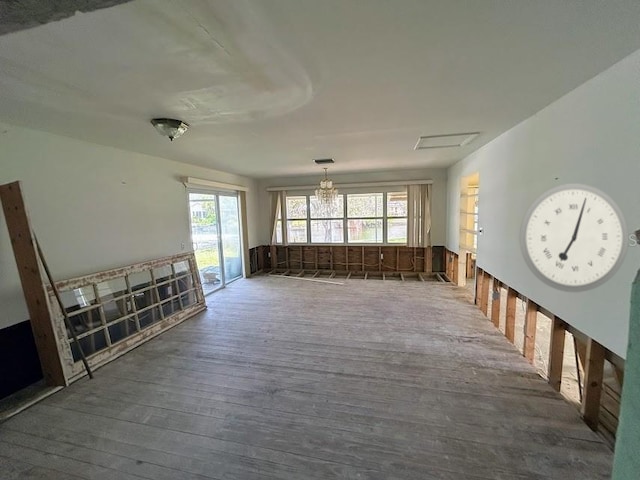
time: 7:03
